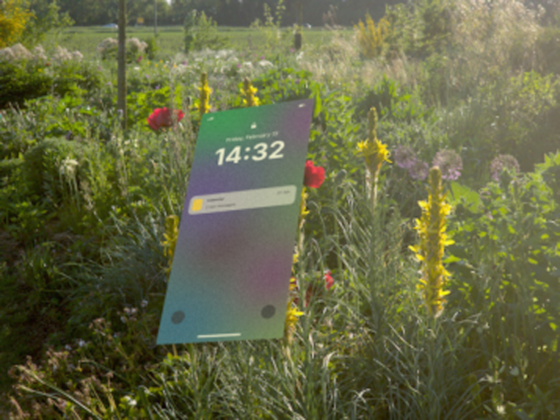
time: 14:32
